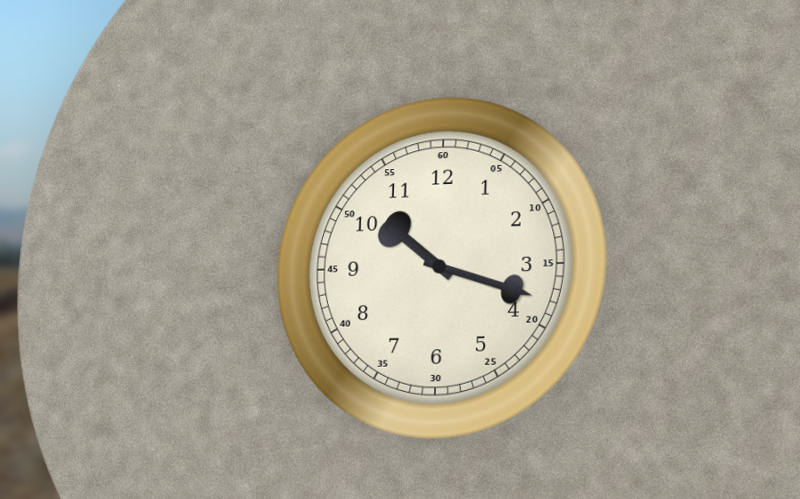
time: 10:18
